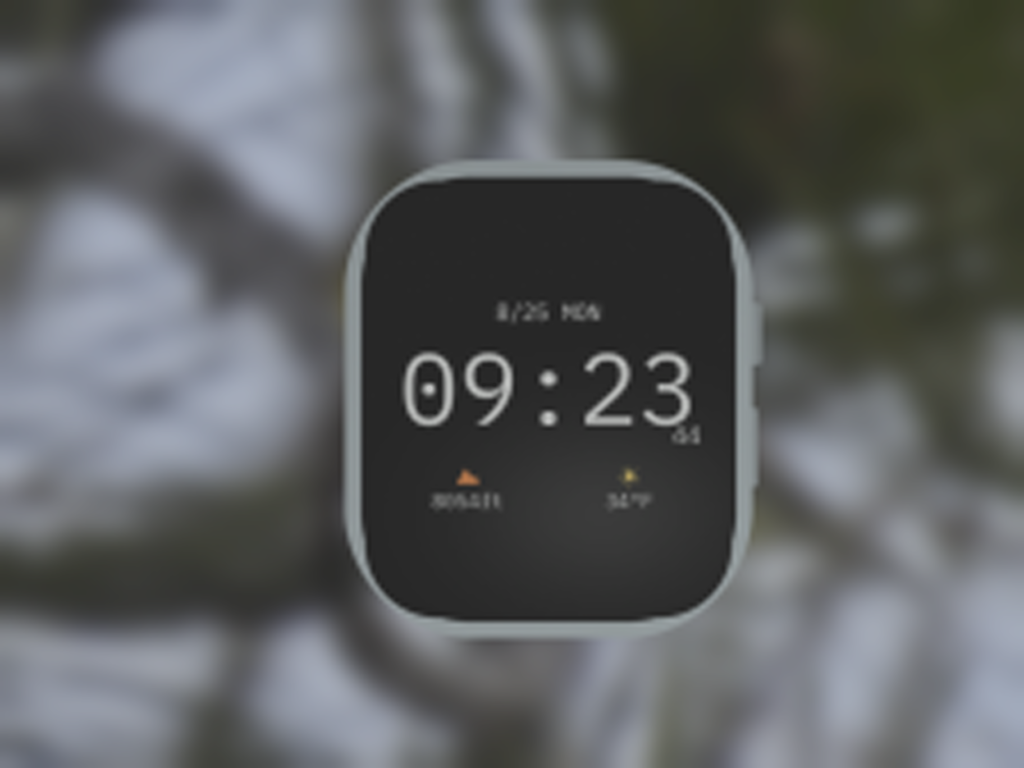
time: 9:23
